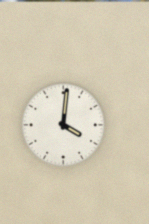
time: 4:01
